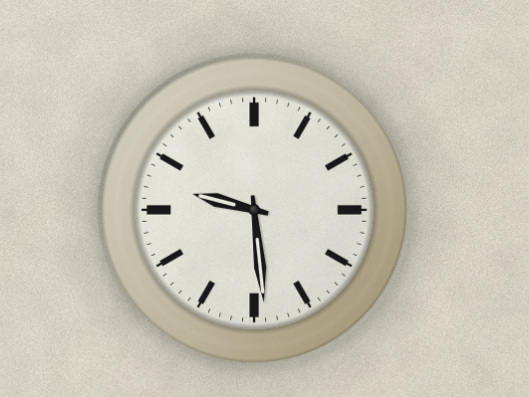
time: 9:29
